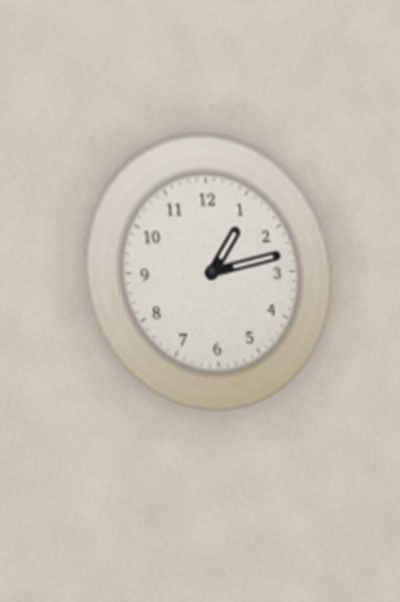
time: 1:13
